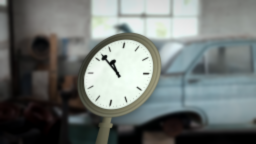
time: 10:52
